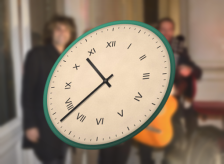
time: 10:38
